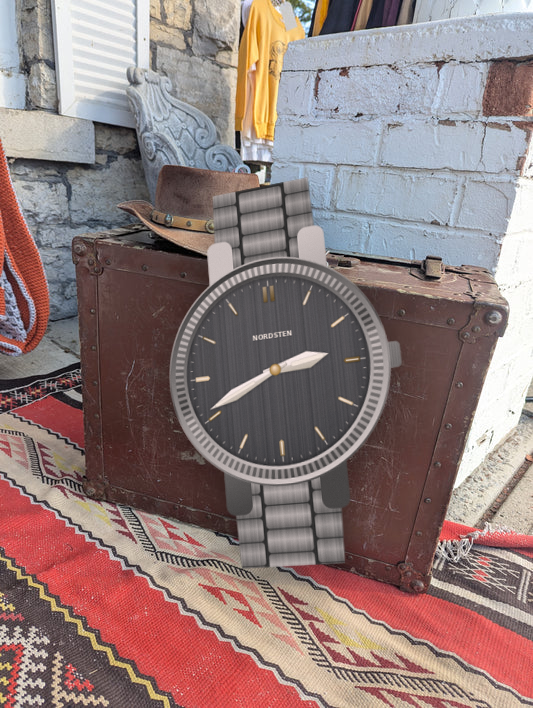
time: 2:41
